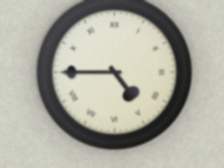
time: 4:45
